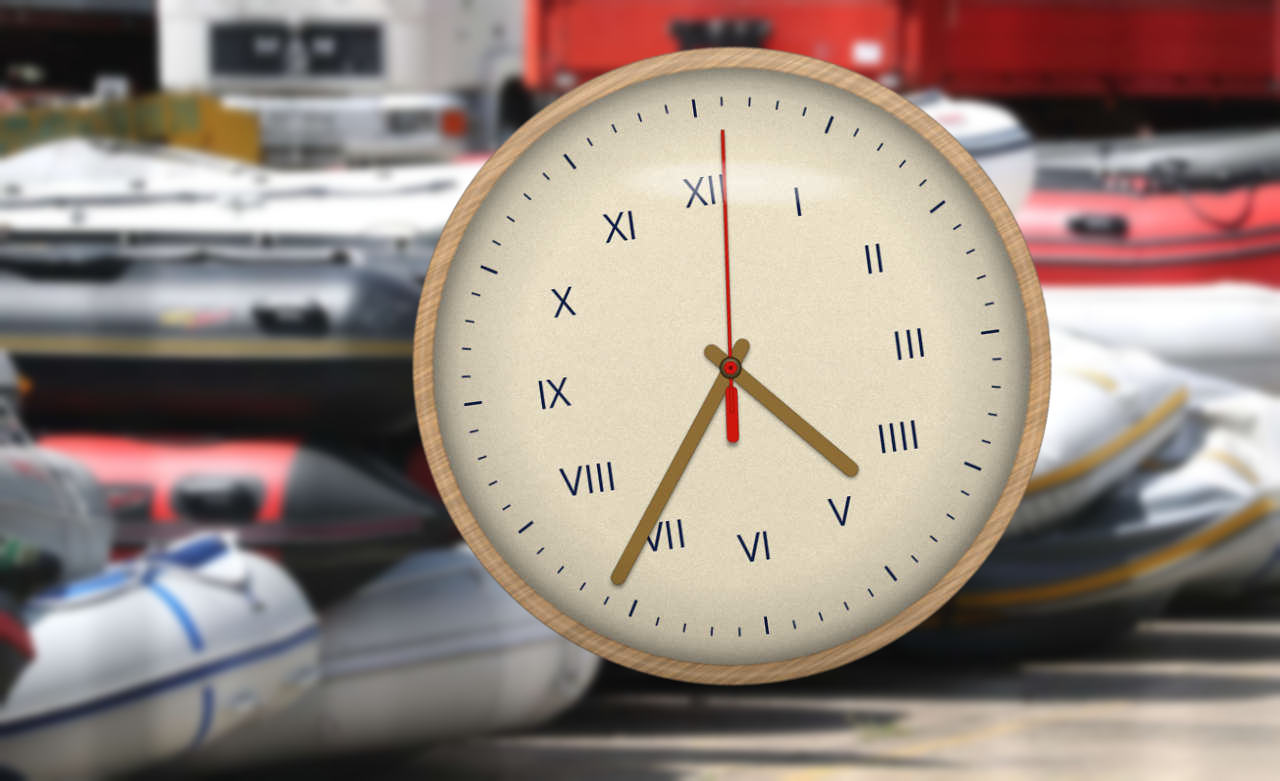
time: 4:36:01
